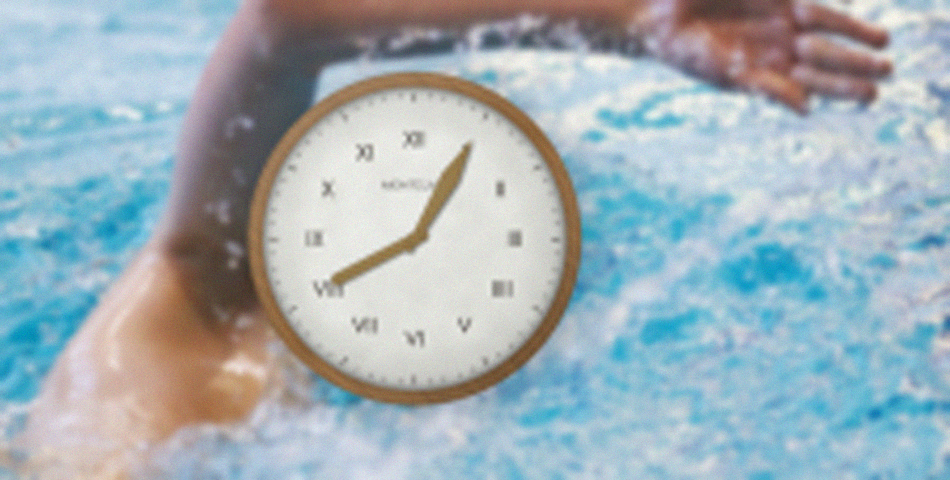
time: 8:05
